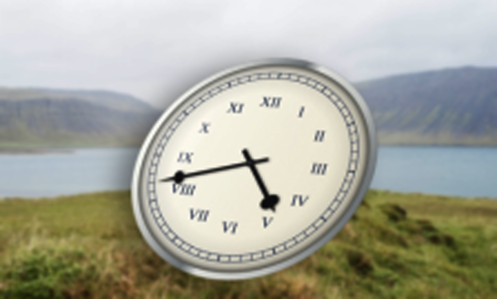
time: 4:42
